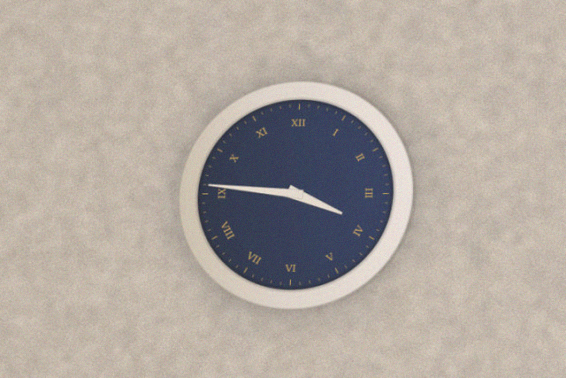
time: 3:46
